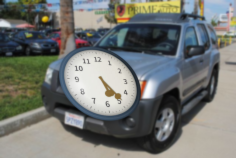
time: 5:24
